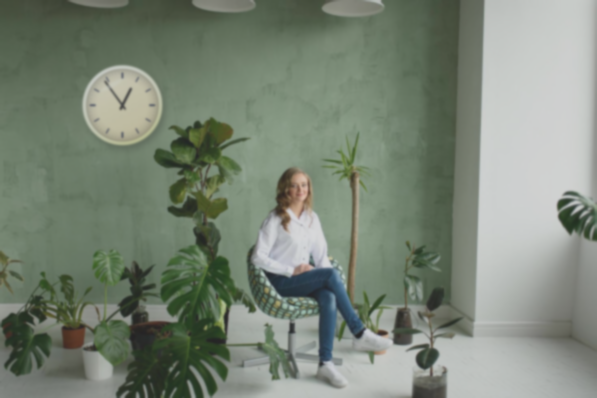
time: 12:54
